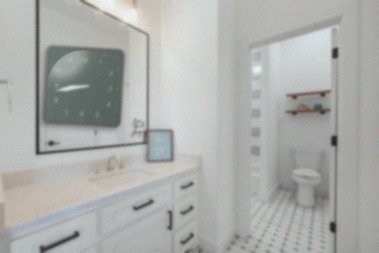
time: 8:43
